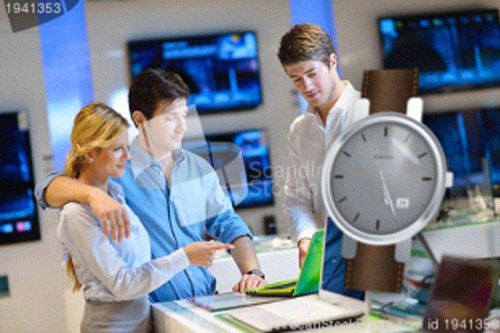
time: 5:26
